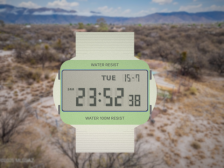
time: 23:52:38
